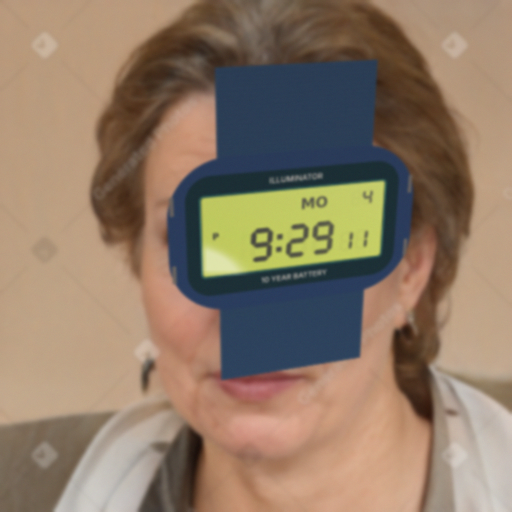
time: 9:29:11
